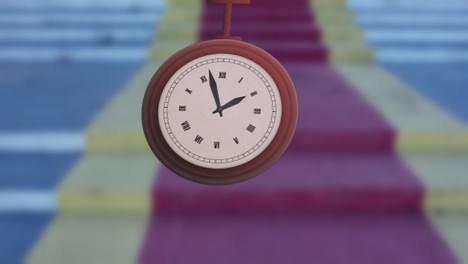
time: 1:57
